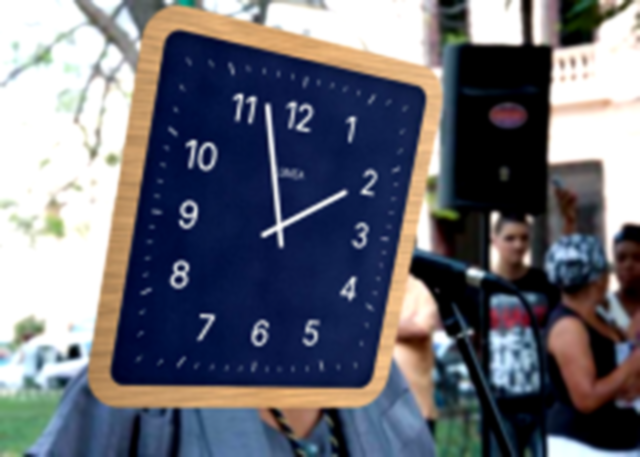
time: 1:57
